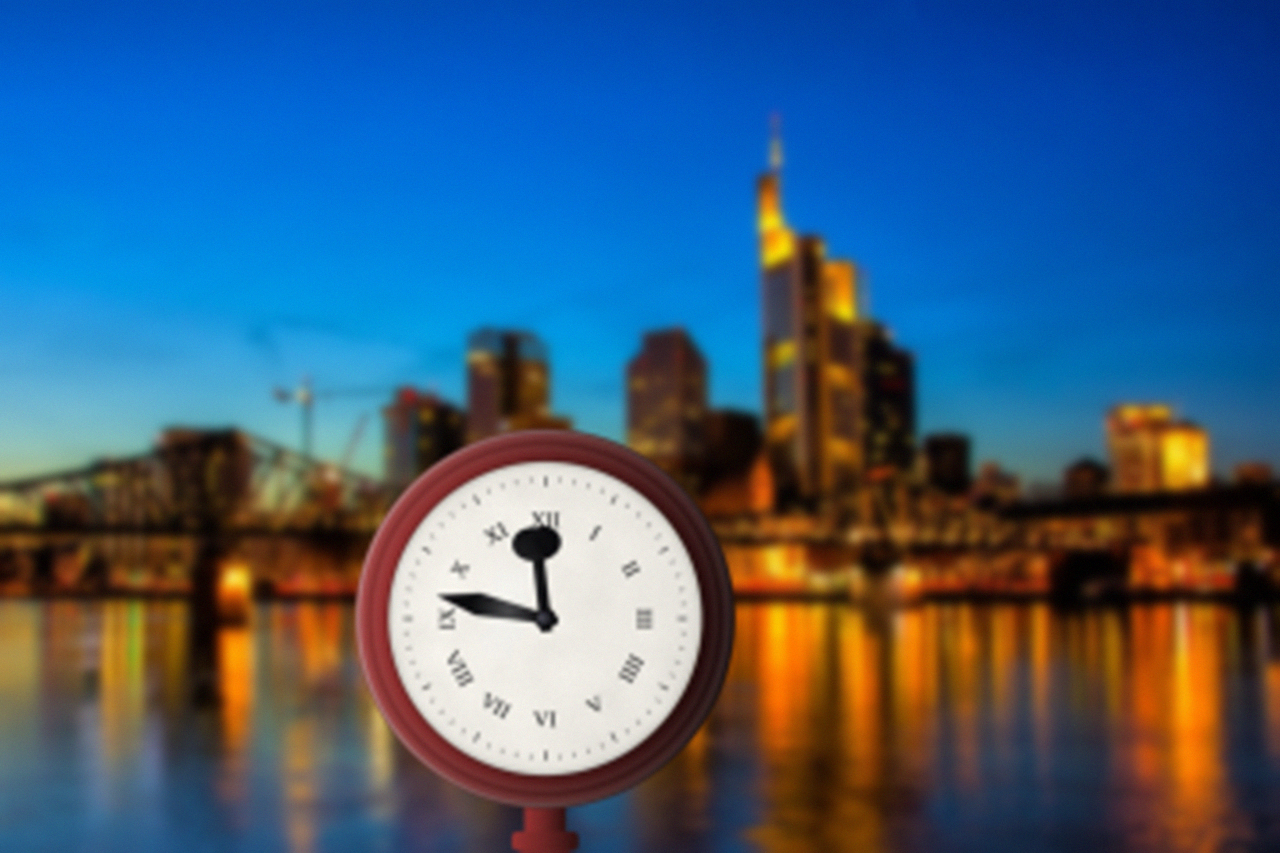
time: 11:47
